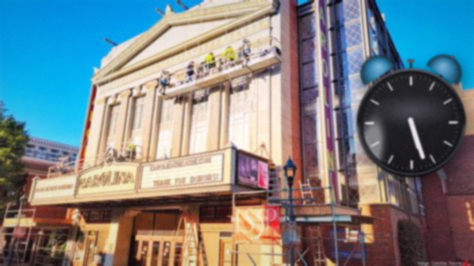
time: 5:27
